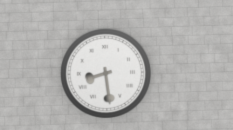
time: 8:29
